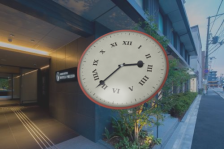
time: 2:36
